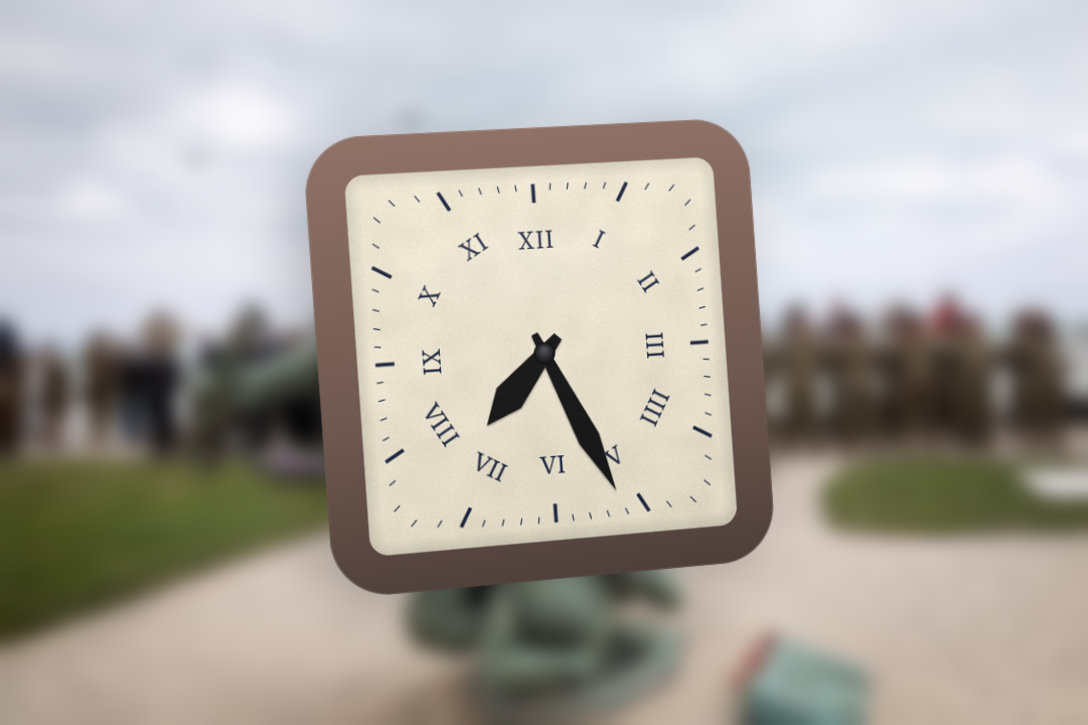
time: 7:26
